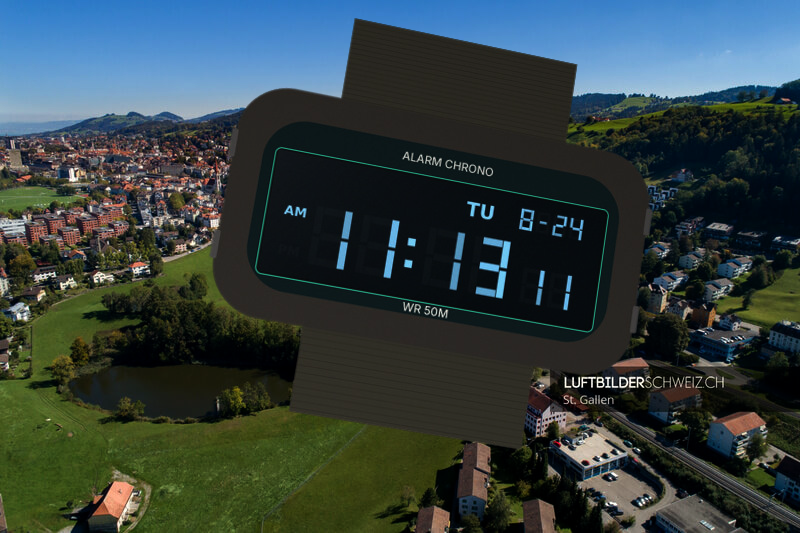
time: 11:13:11
